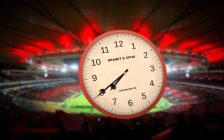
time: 7:40
